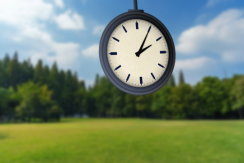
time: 2:05
